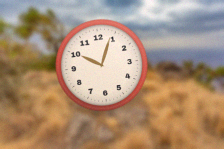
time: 10:04
